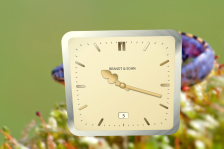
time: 10:18
